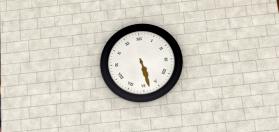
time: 5:28
